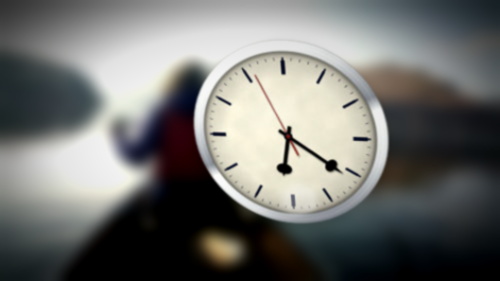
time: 6:20:56
